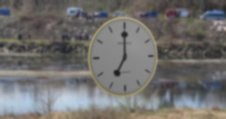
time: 7:00
